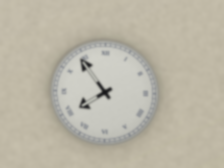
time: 7:54
